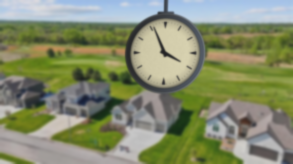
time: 3:56
